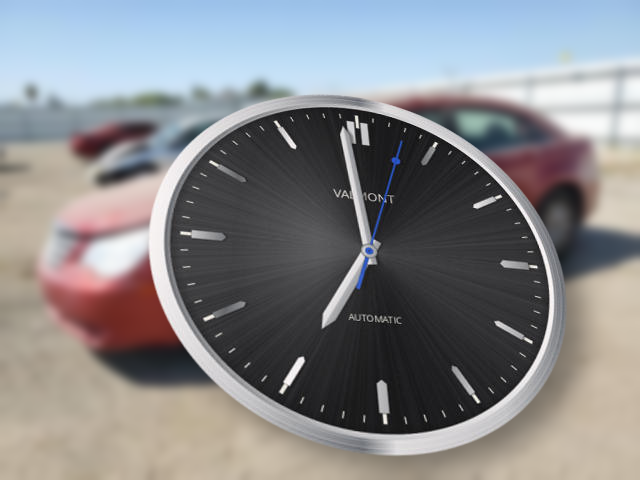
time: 6:59:03
